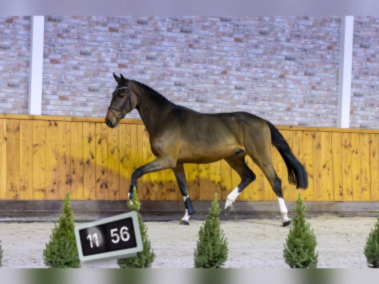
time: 11:56
